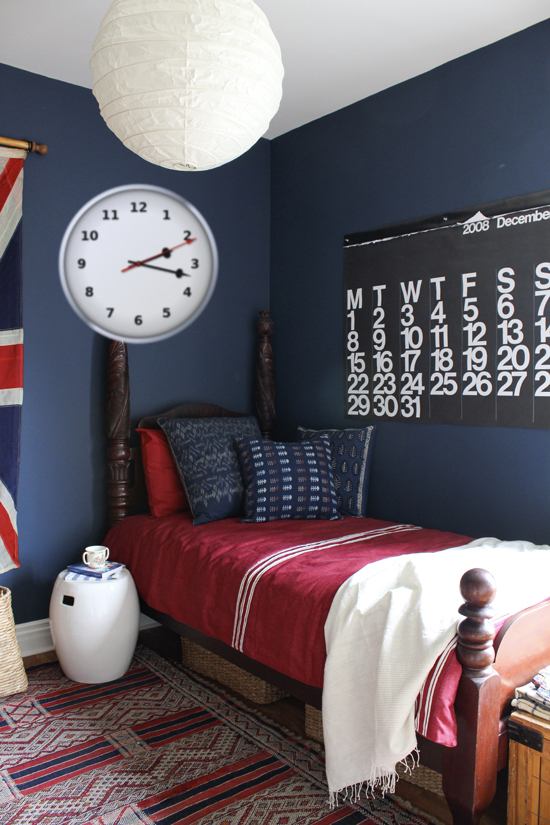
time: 2:17:11
